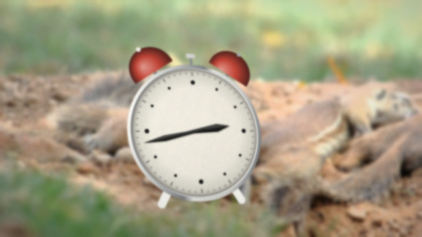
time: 2:43
